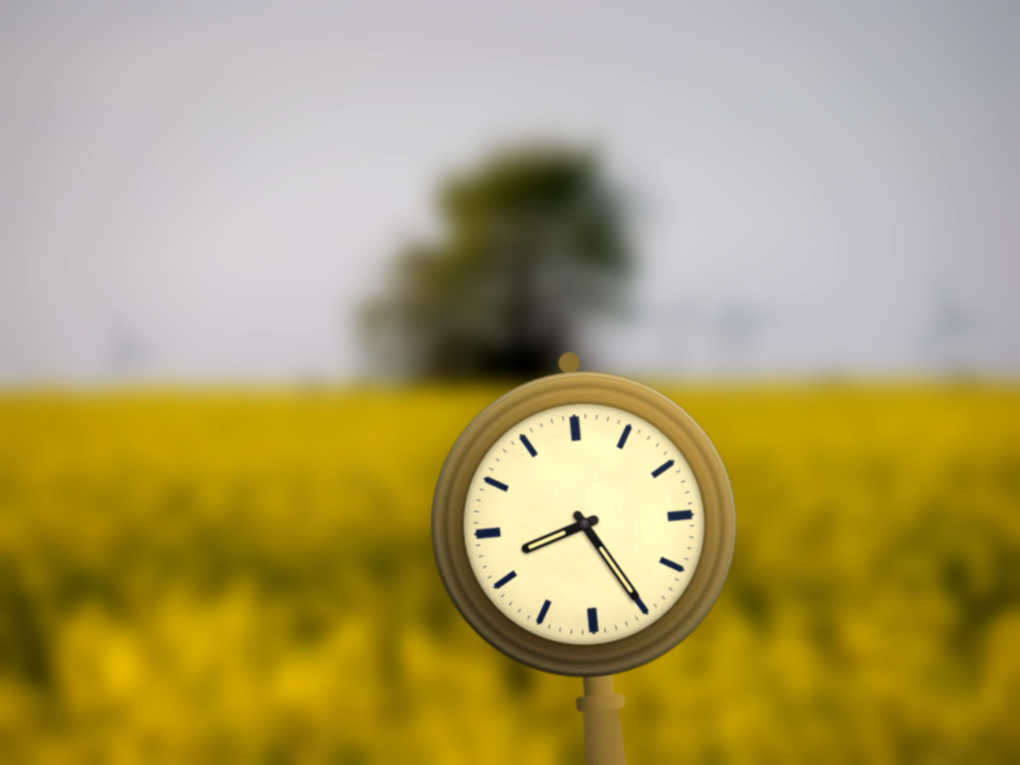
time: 8:25
